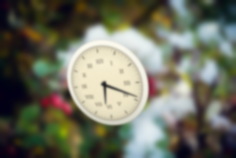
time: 6:19
